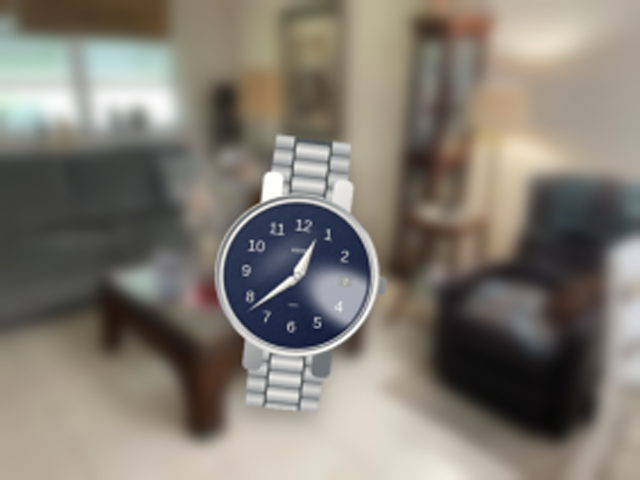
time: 12:38
